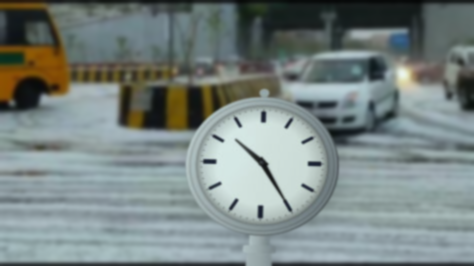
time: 10:25
